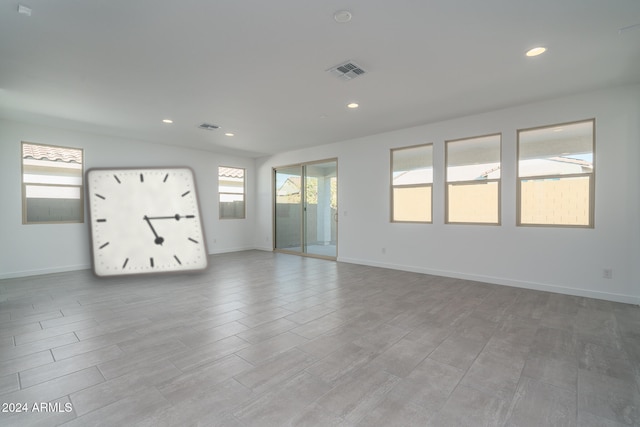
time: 5:15
